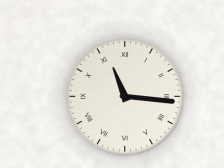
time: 11:16
